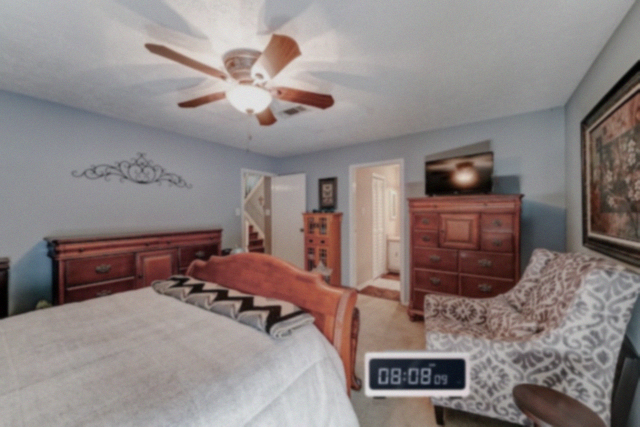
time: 8:08
